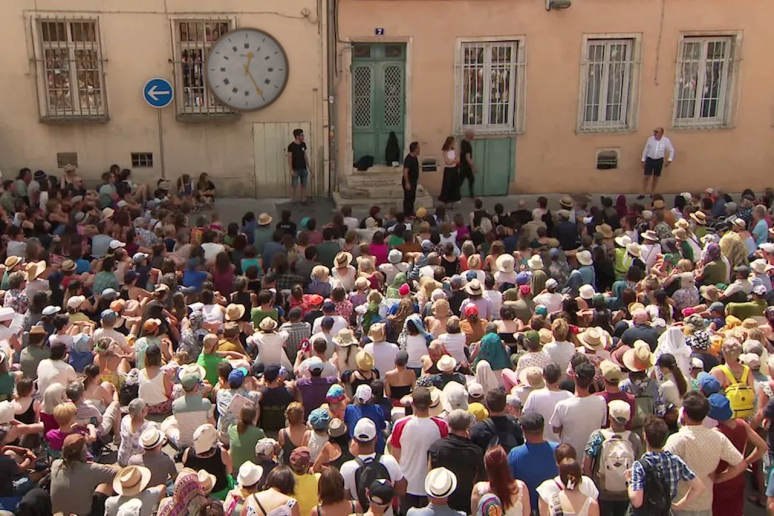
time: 12:25
